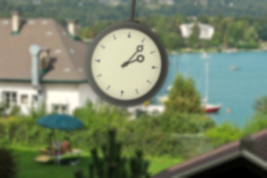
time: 2:06
